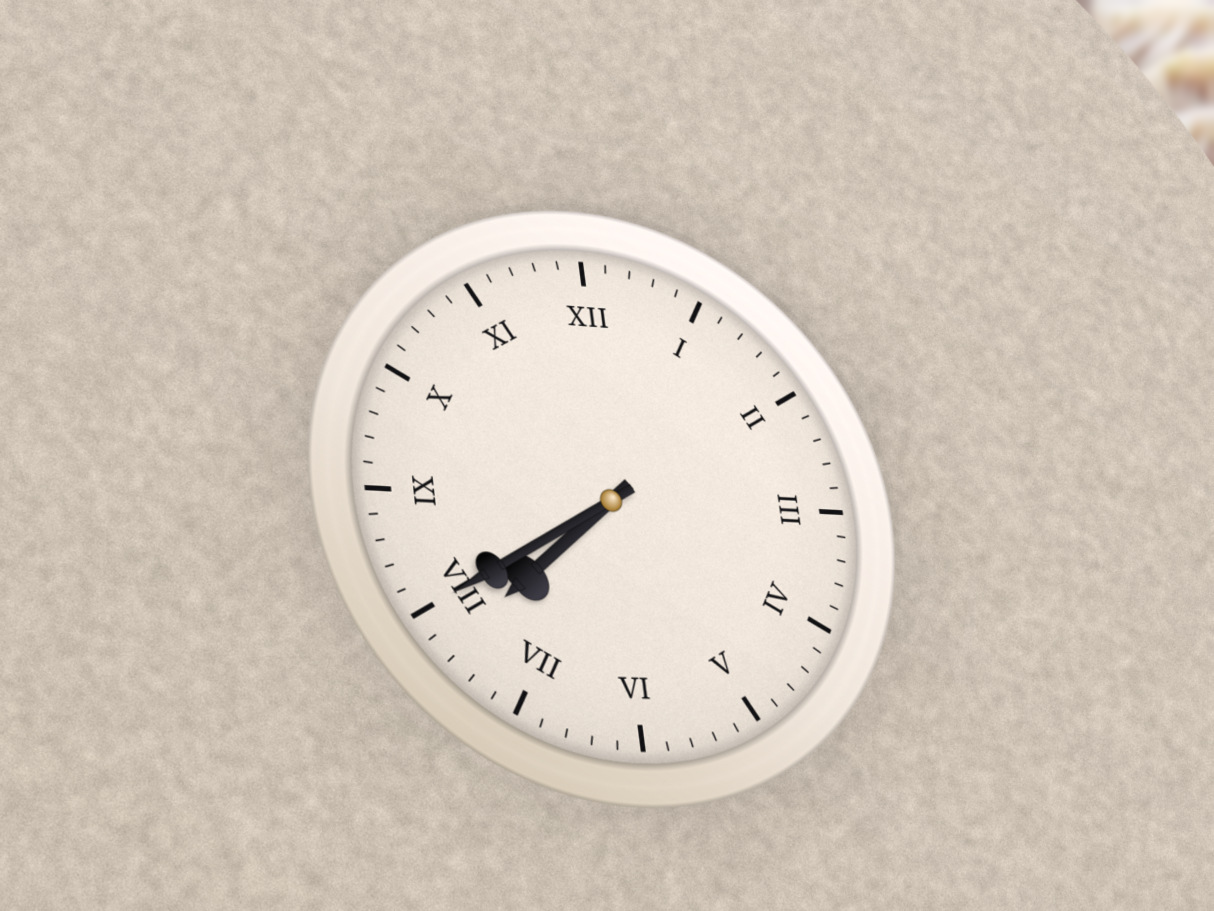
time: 7:40
